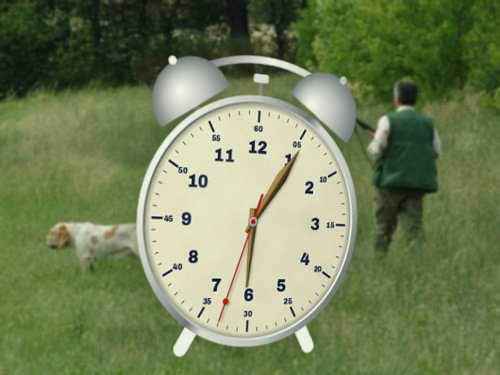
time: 6:05:33
